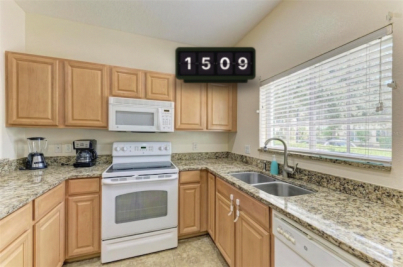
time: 15:09
